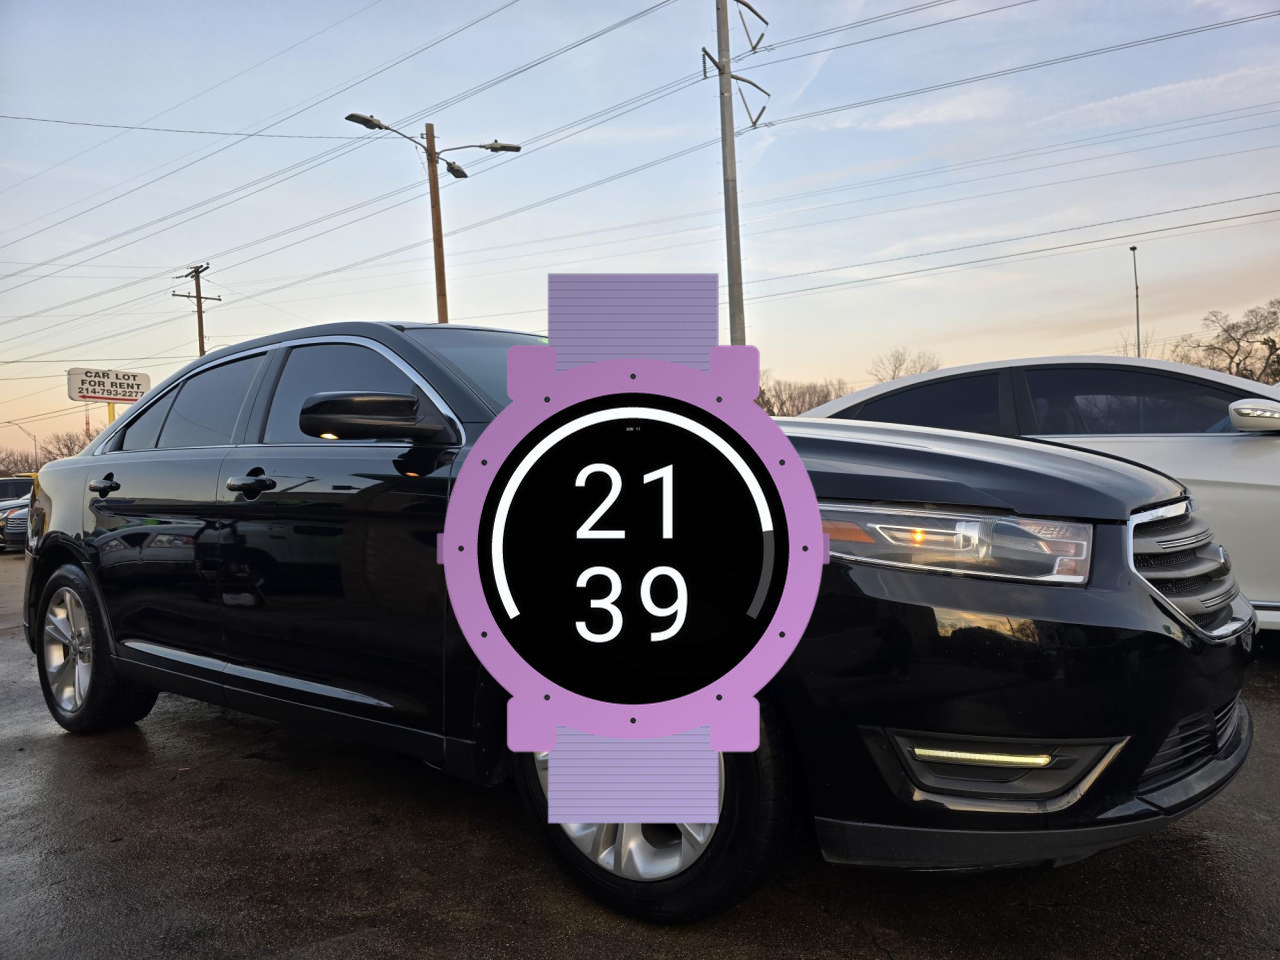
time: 21:39
